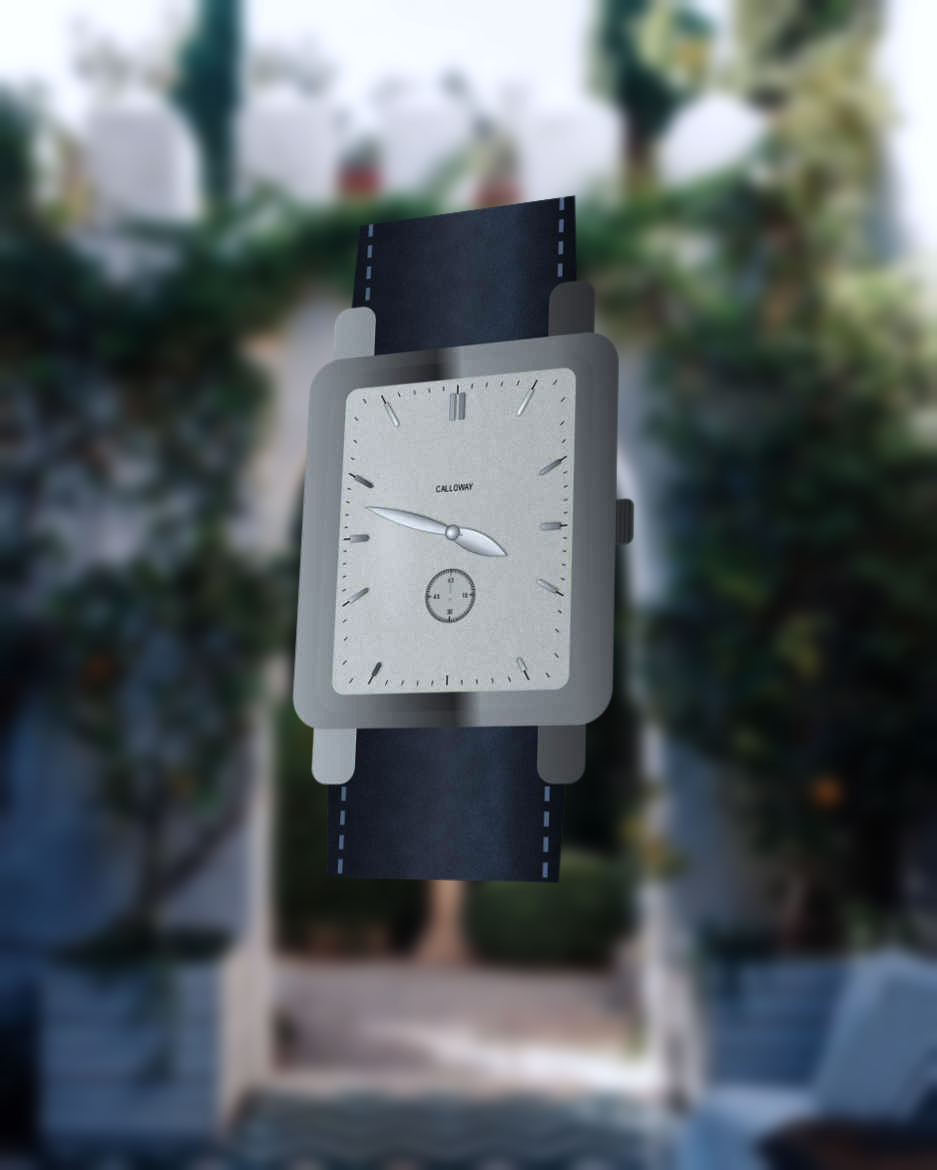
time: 3:48
